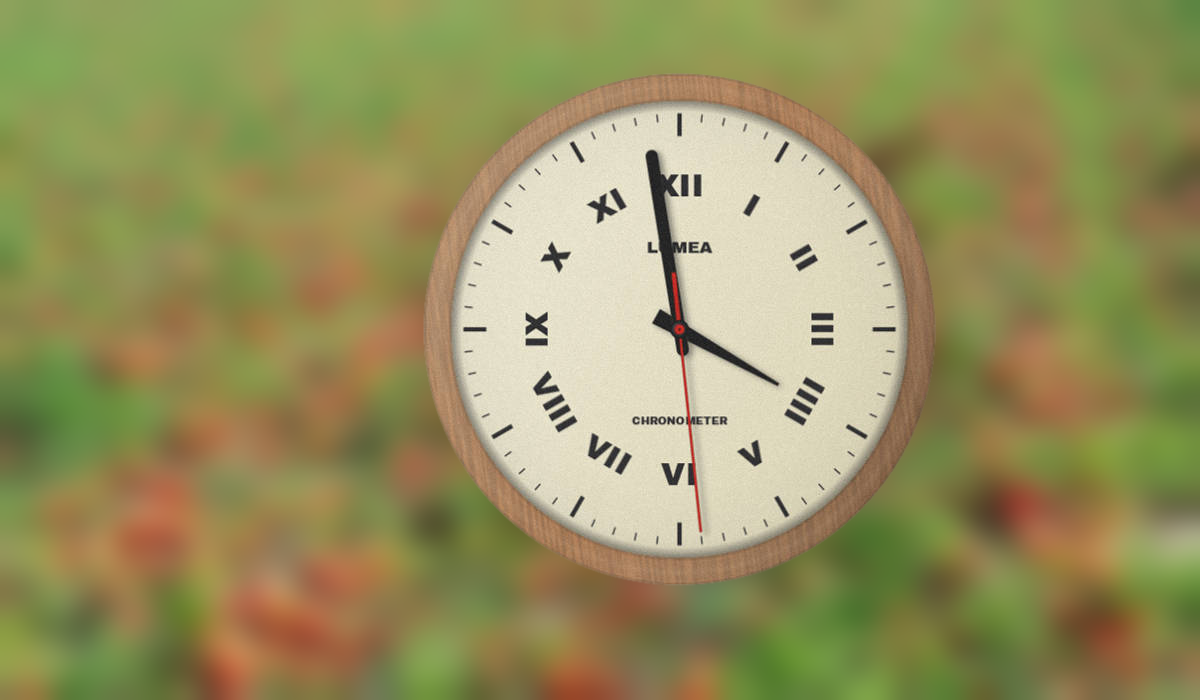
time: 3:58:29
